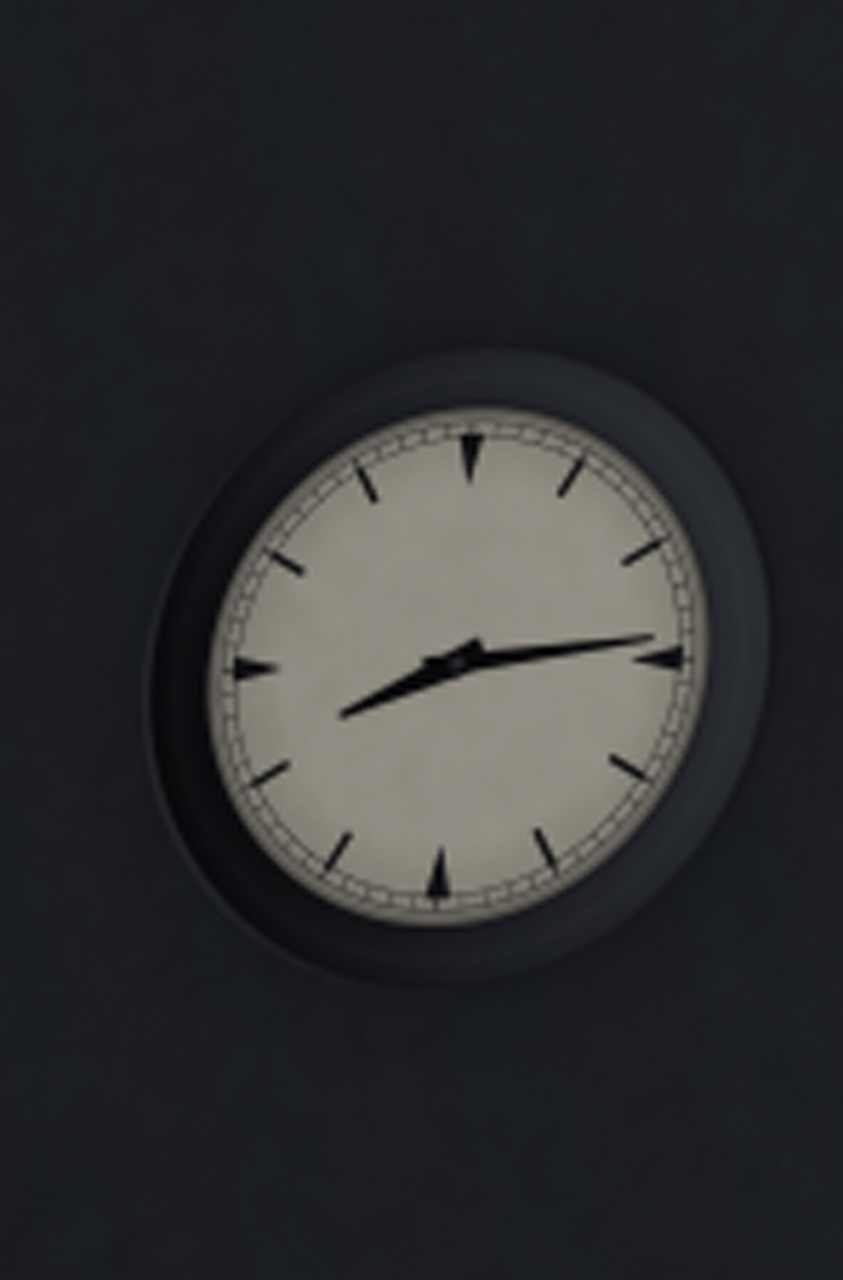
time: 8:14
